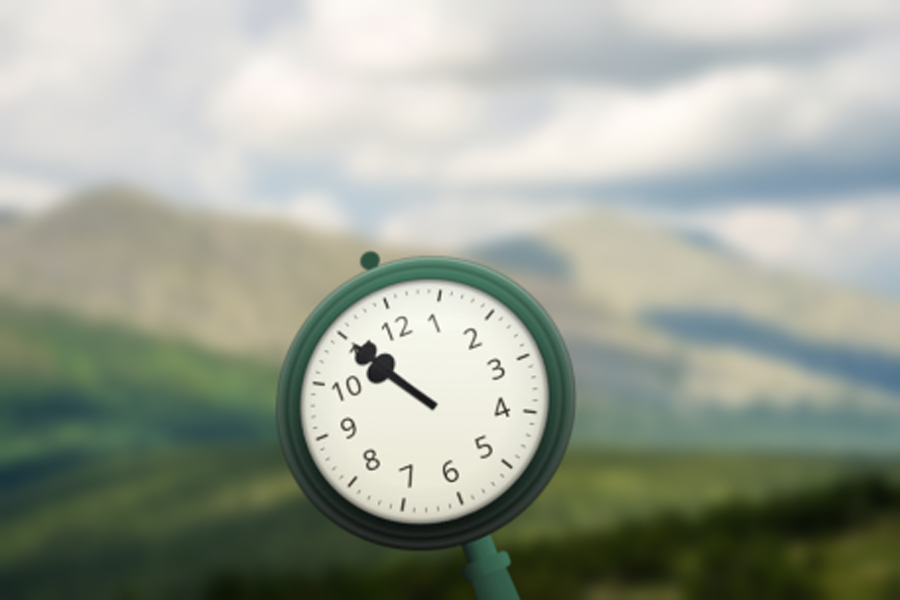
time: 10:55
